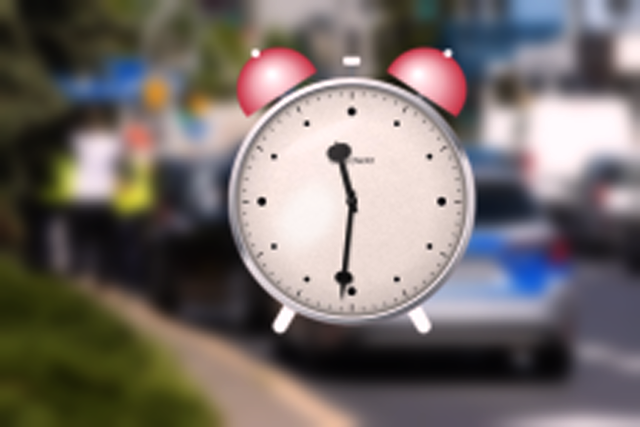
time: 11:31
